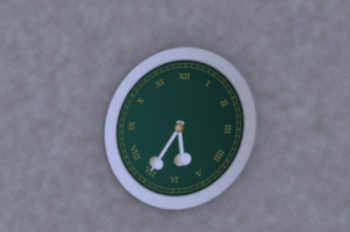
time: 5:35
